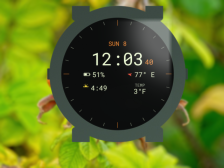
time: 12:03:40
